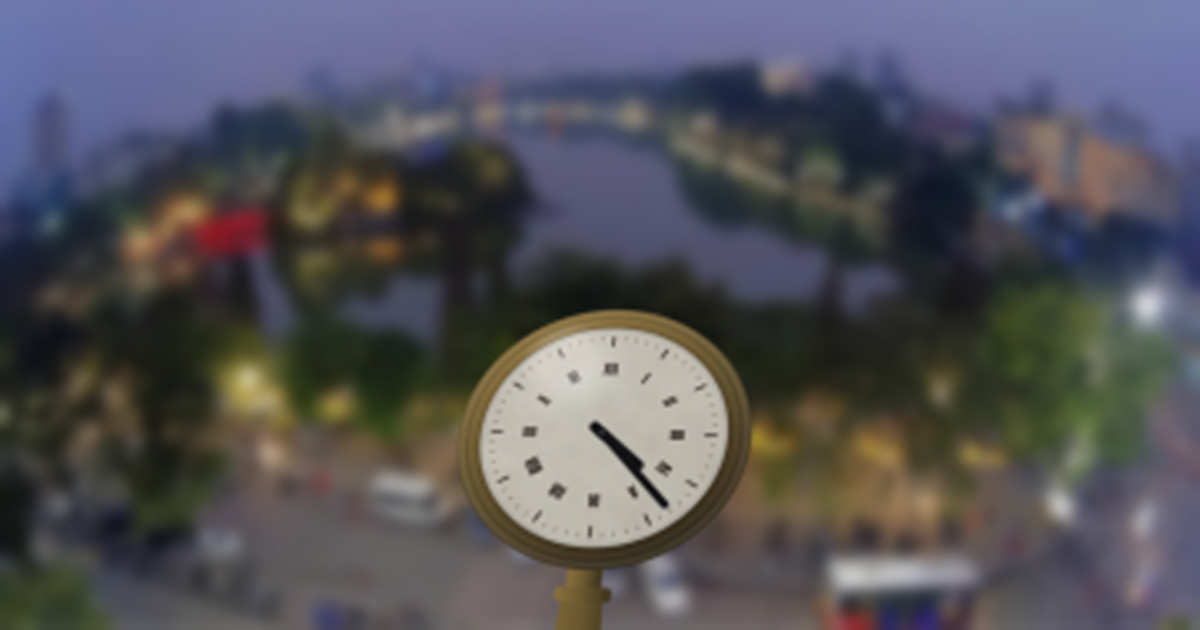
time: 4:23
